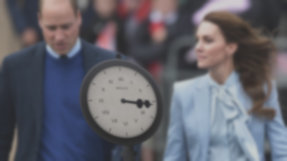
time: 3:16
